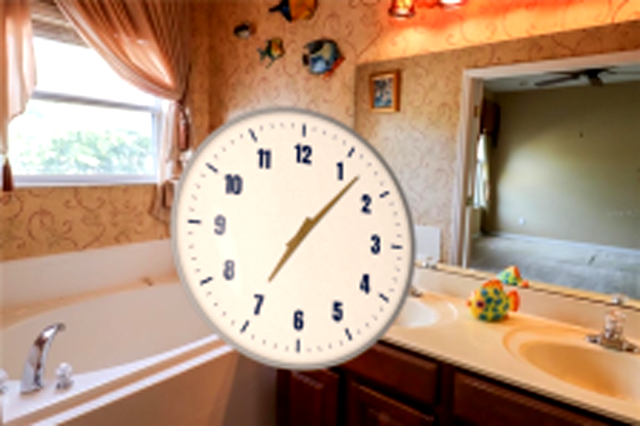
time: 7:07
